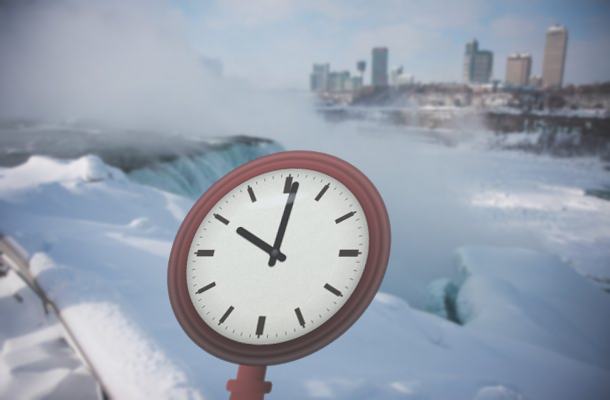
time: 10:01
